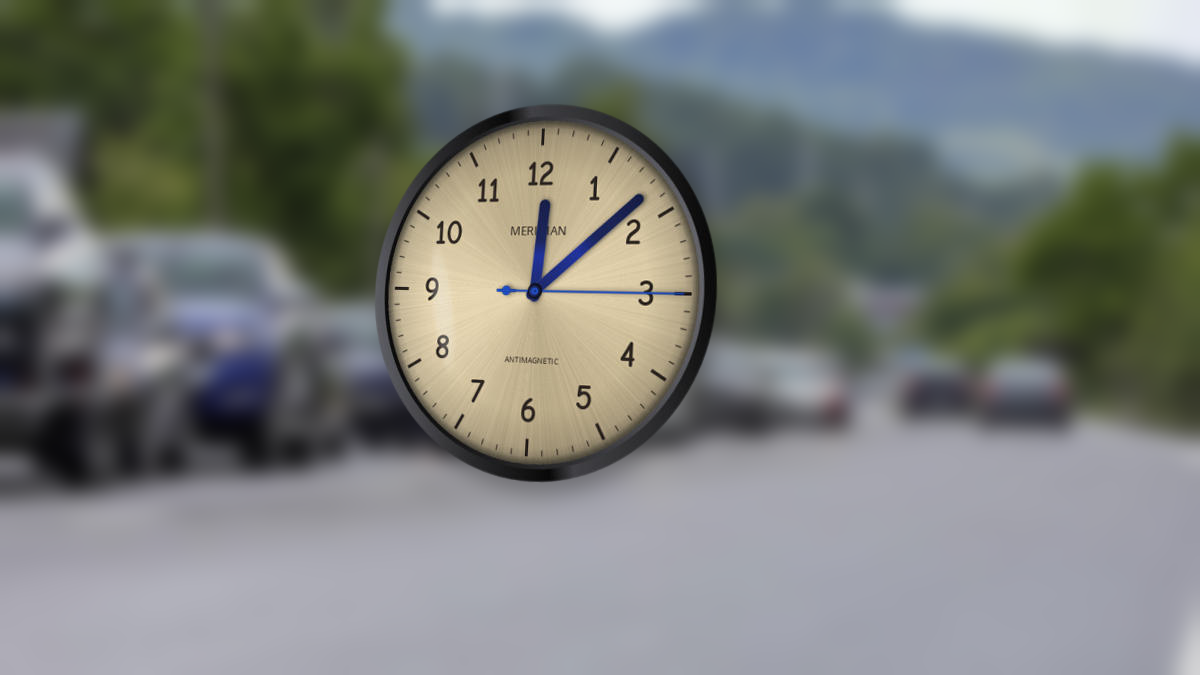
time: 12:08:15
